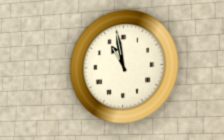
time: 10:58
